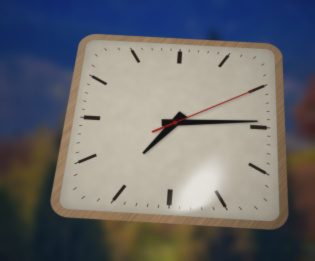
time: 7:14:10
